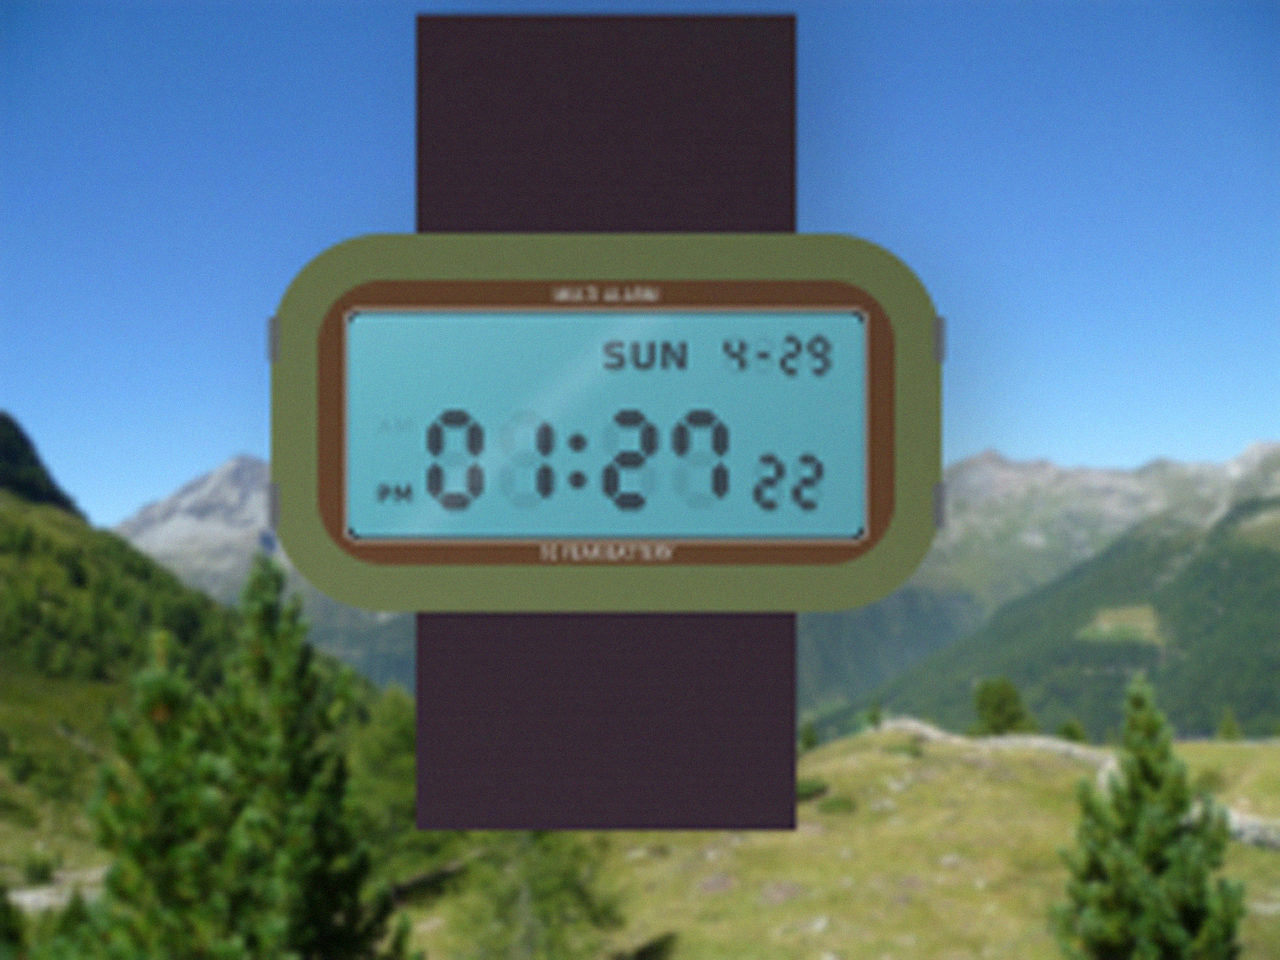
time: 1:27:22
